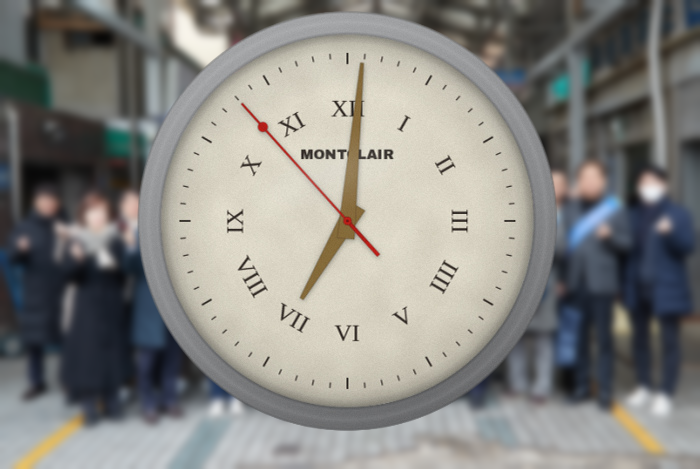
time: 7:00:53
